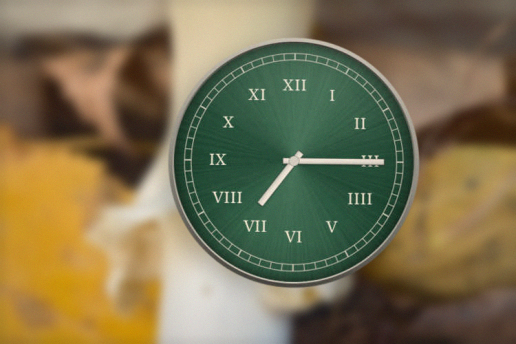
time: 7:15
